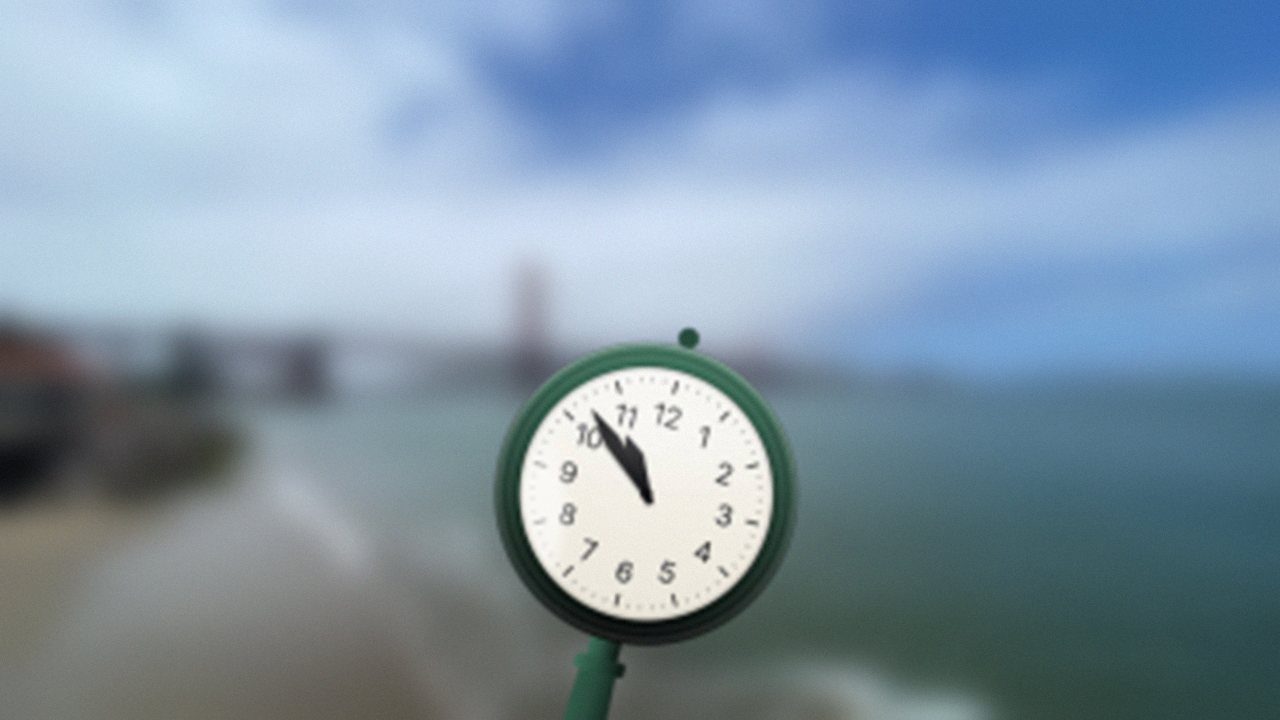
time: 10:52
